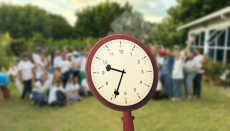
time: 9:34
